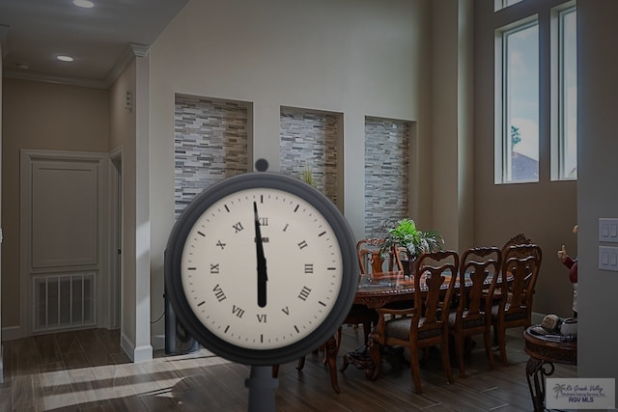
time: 5:59
